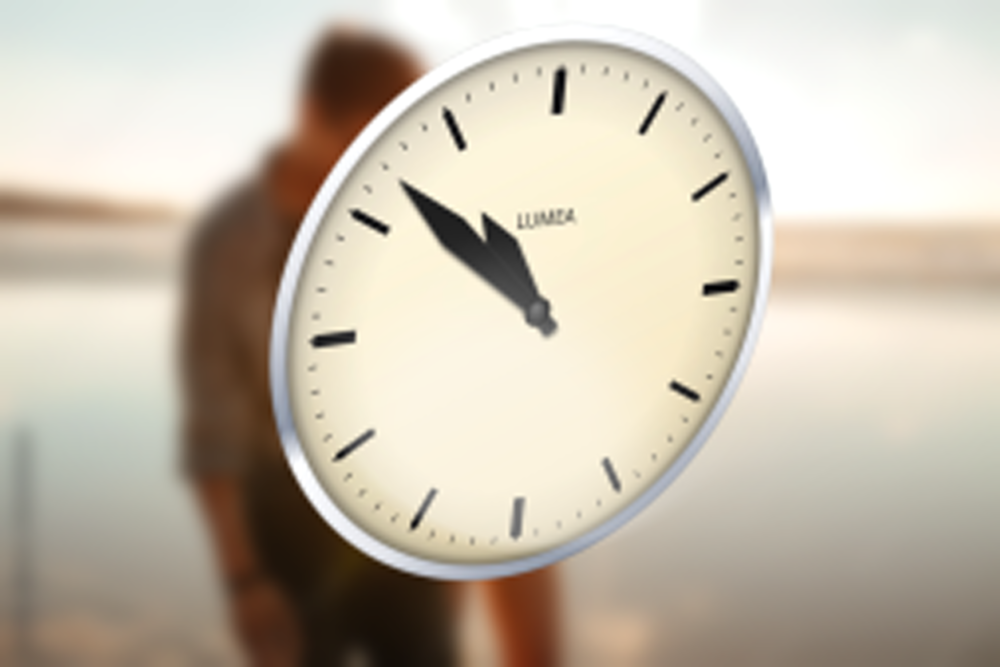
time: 10:52
